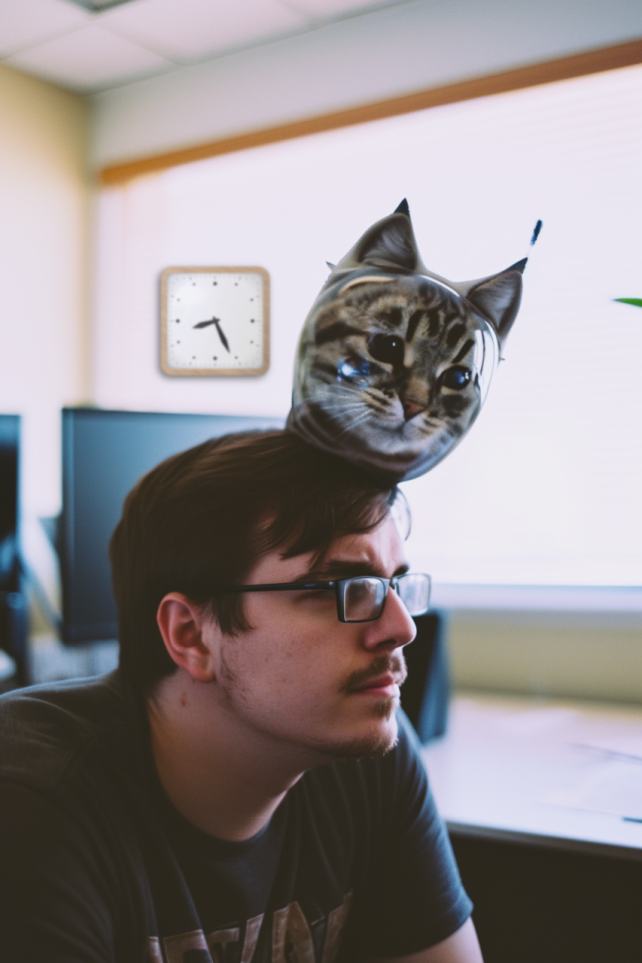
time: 8:26
